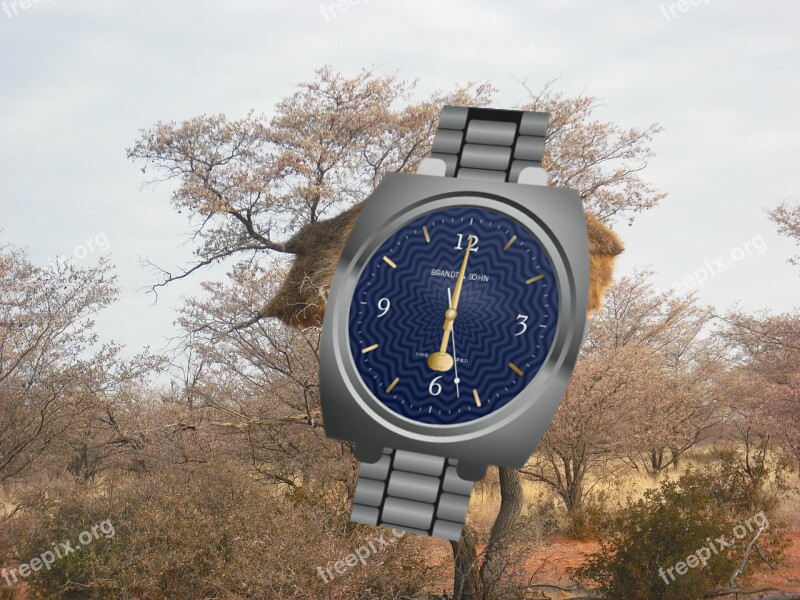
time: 6:00:27
